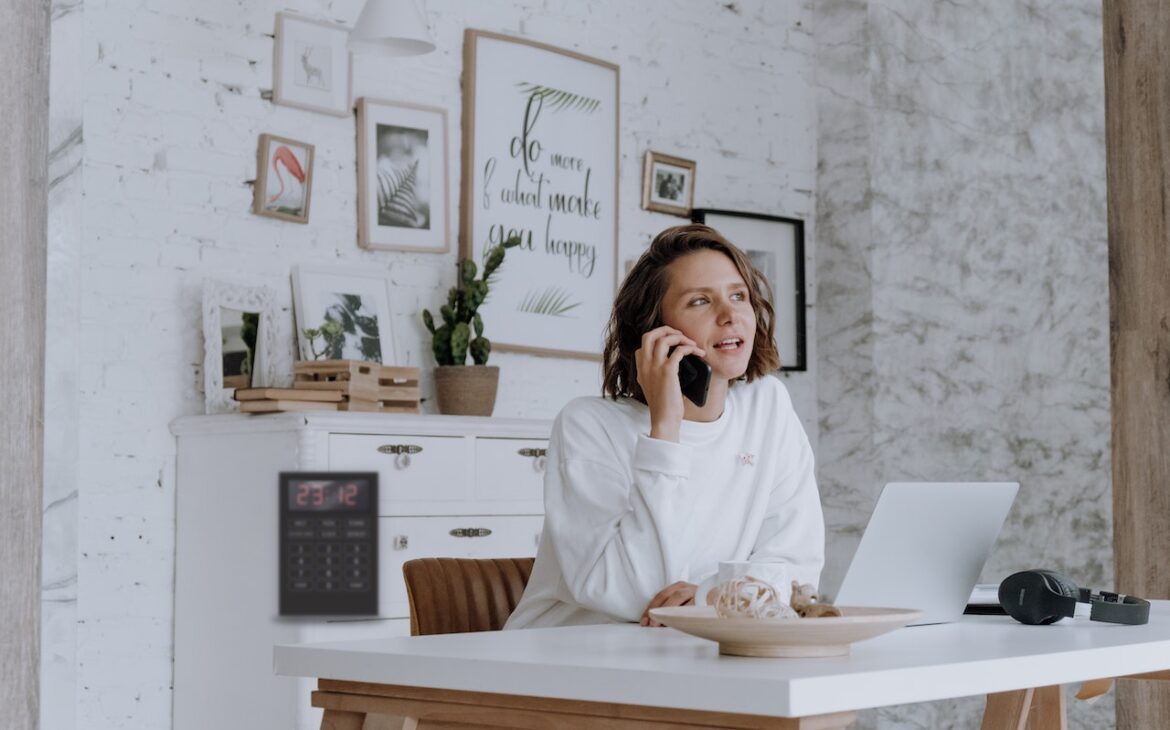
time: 23:12
